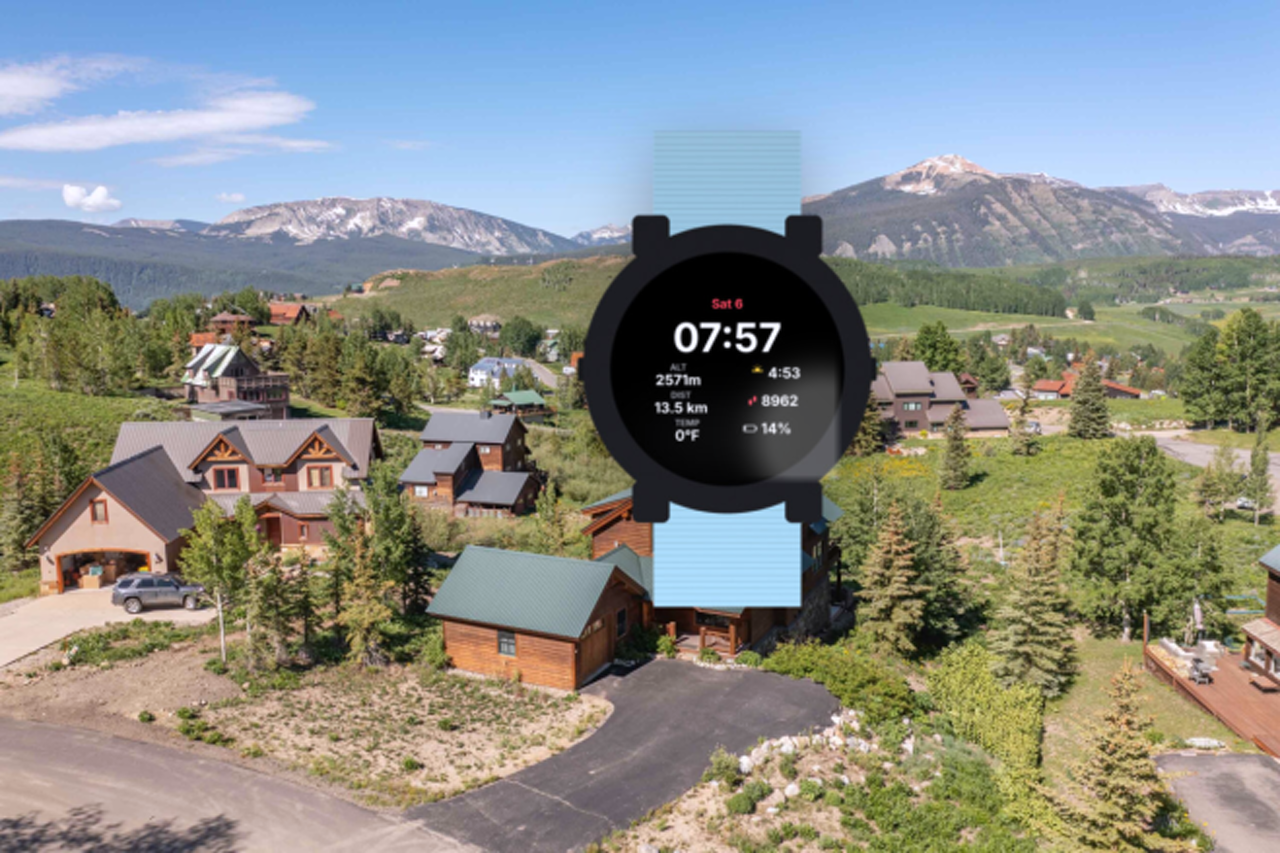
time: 7:57
